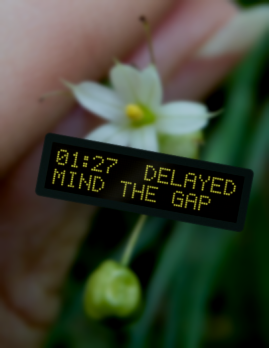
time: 1:27
